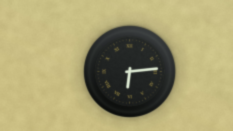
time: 6:14
